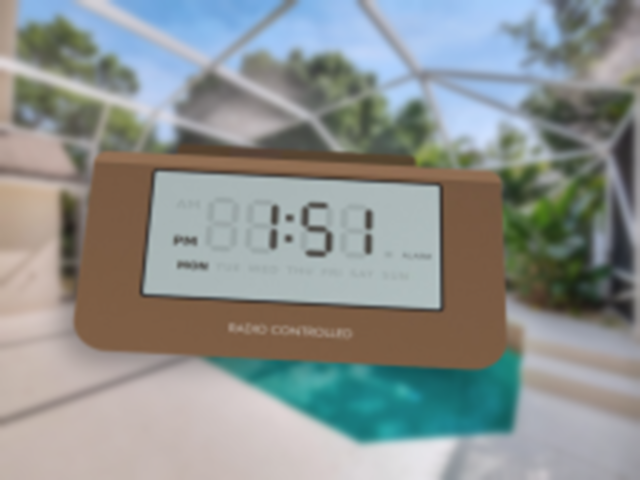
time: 1:51
